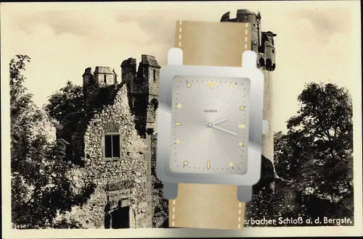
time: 2:18
